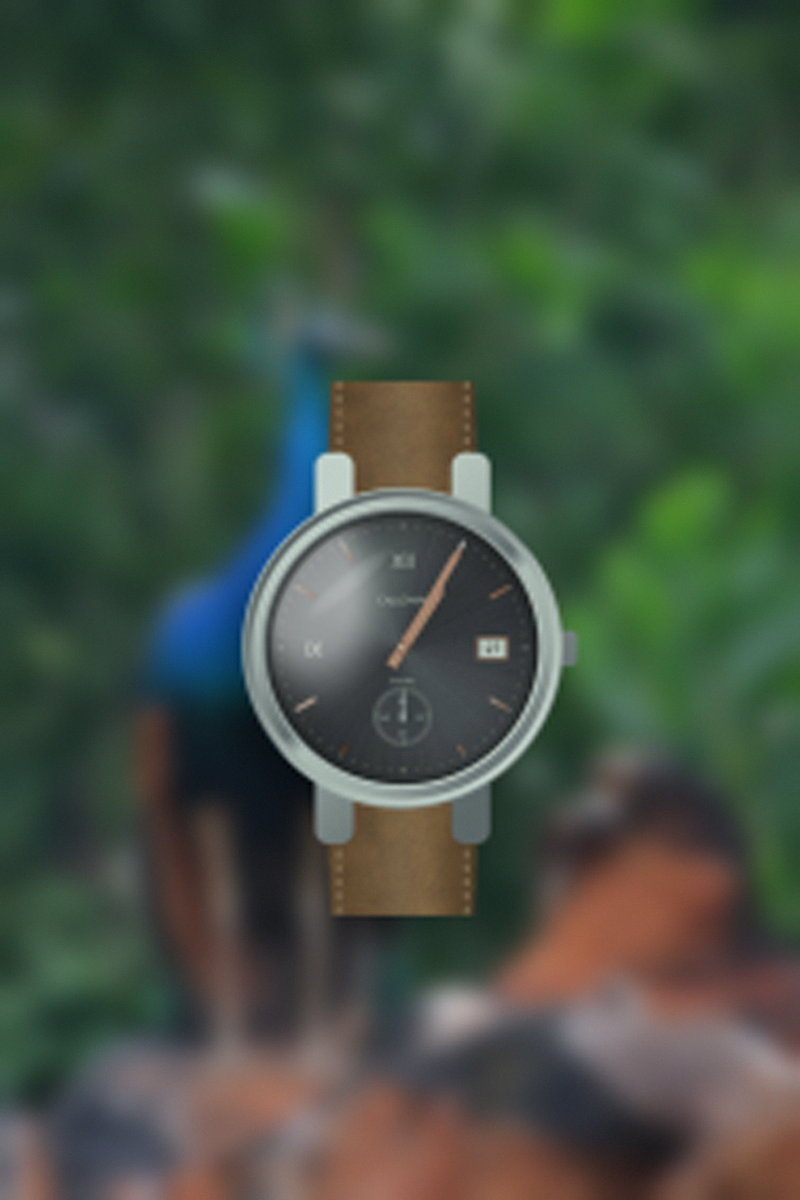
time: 1:05
